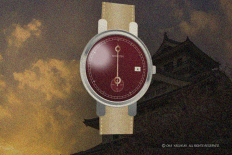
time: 6:00
